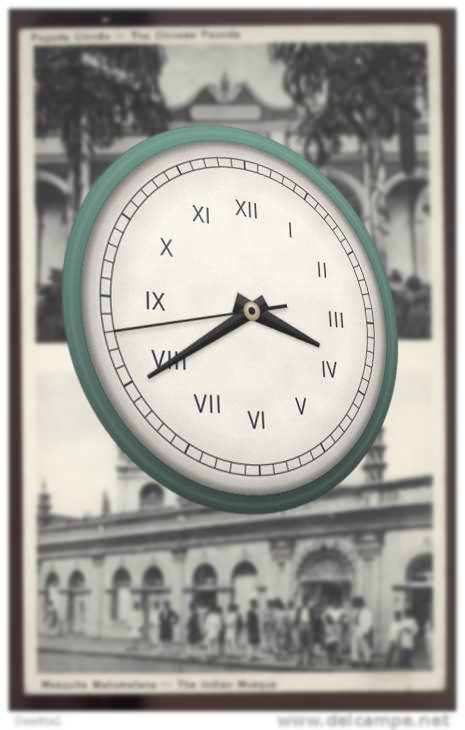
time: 3:39:43
